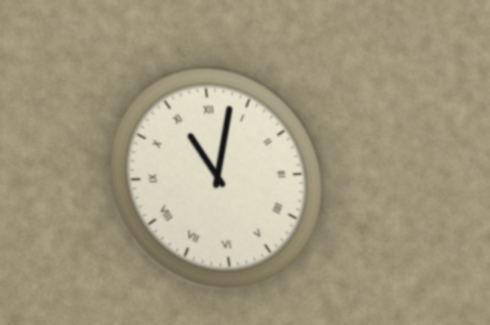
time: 11:03
